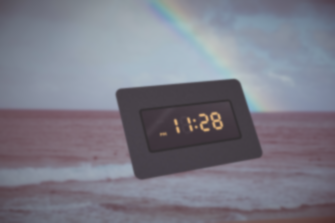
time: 11:28
